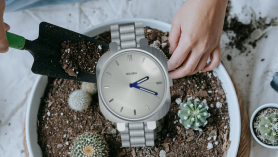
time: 2:19
